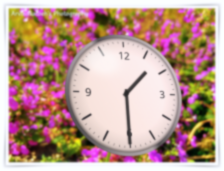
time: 1:30
